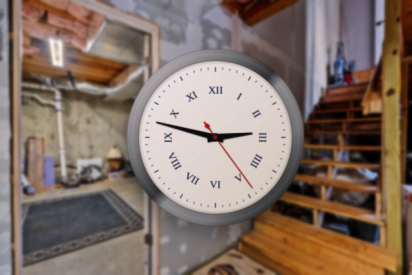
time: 2:47:24
